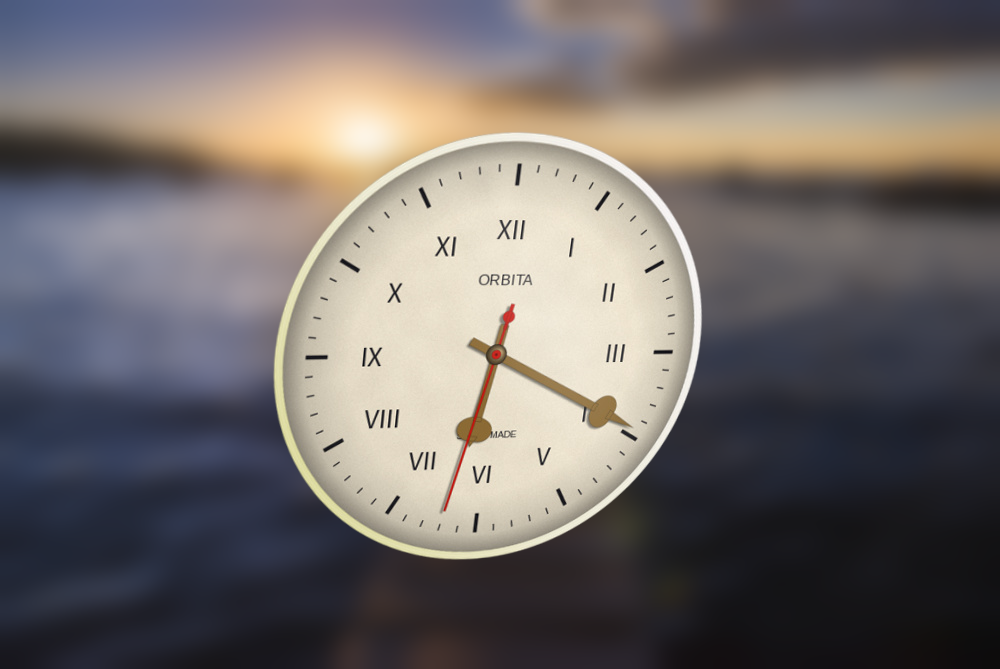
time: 6:19:32
